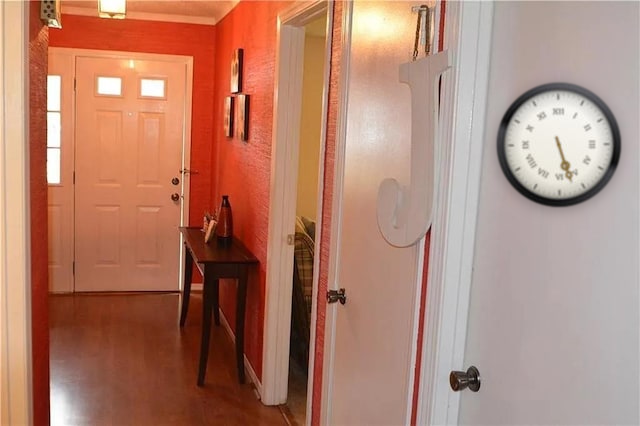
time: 5:27
